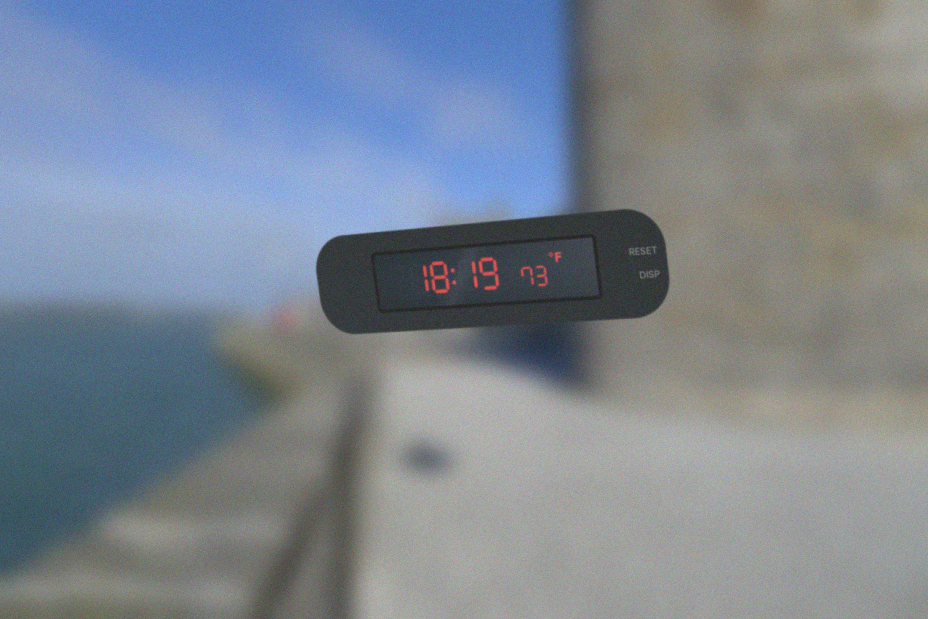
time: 18:19
